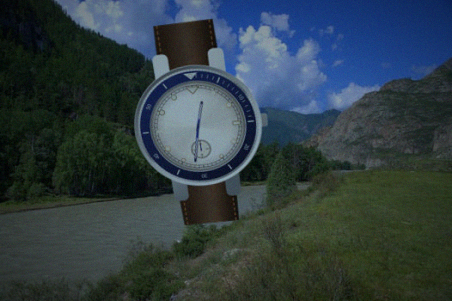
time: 12:32
